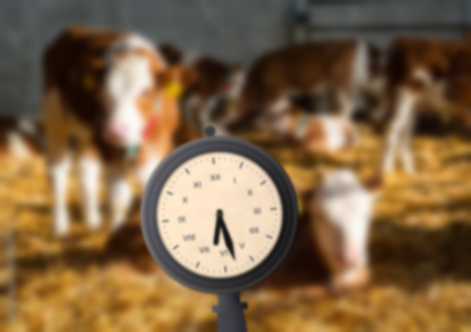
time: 6:28
